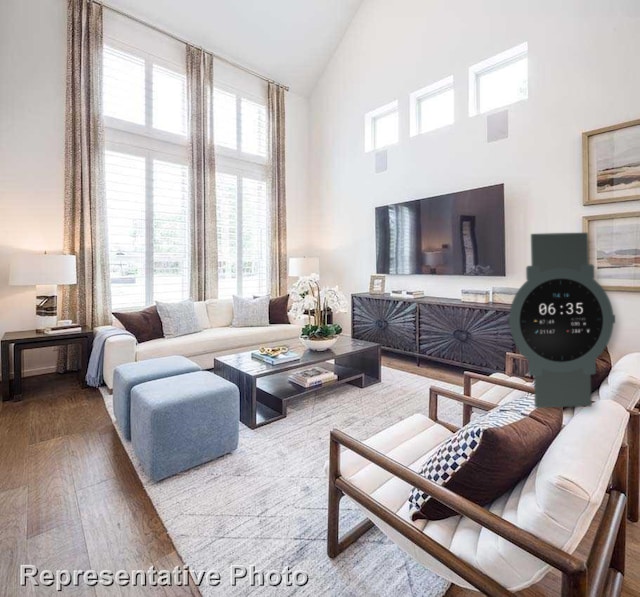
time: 6:35
